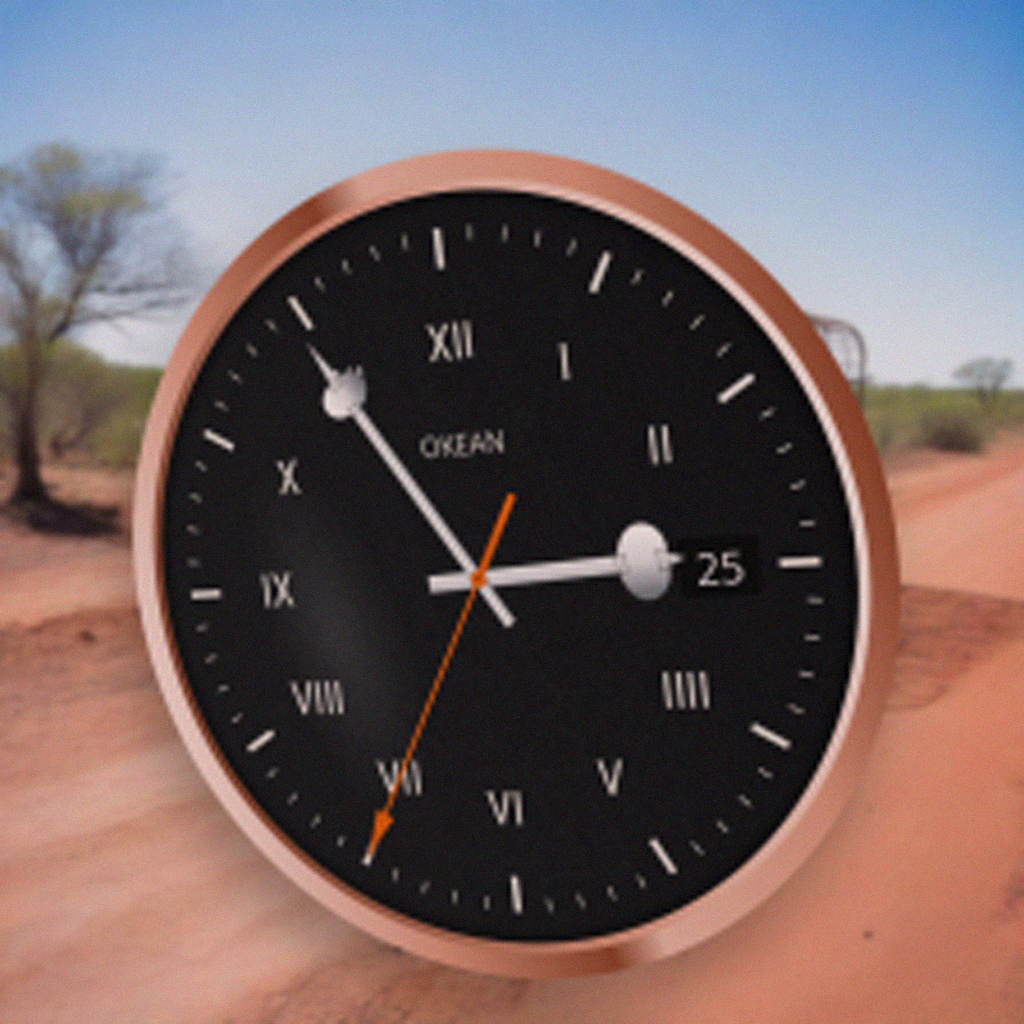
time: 2:54:35
